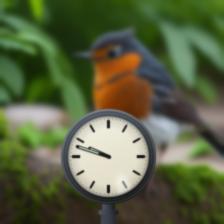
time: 9:48
